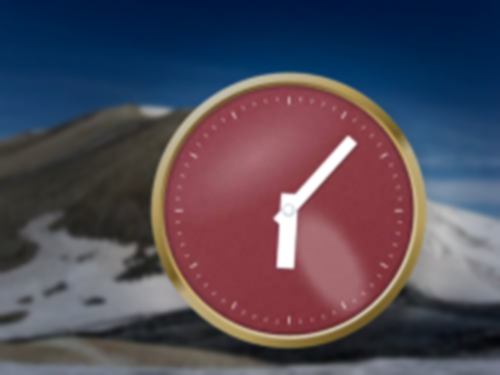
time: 6:07
